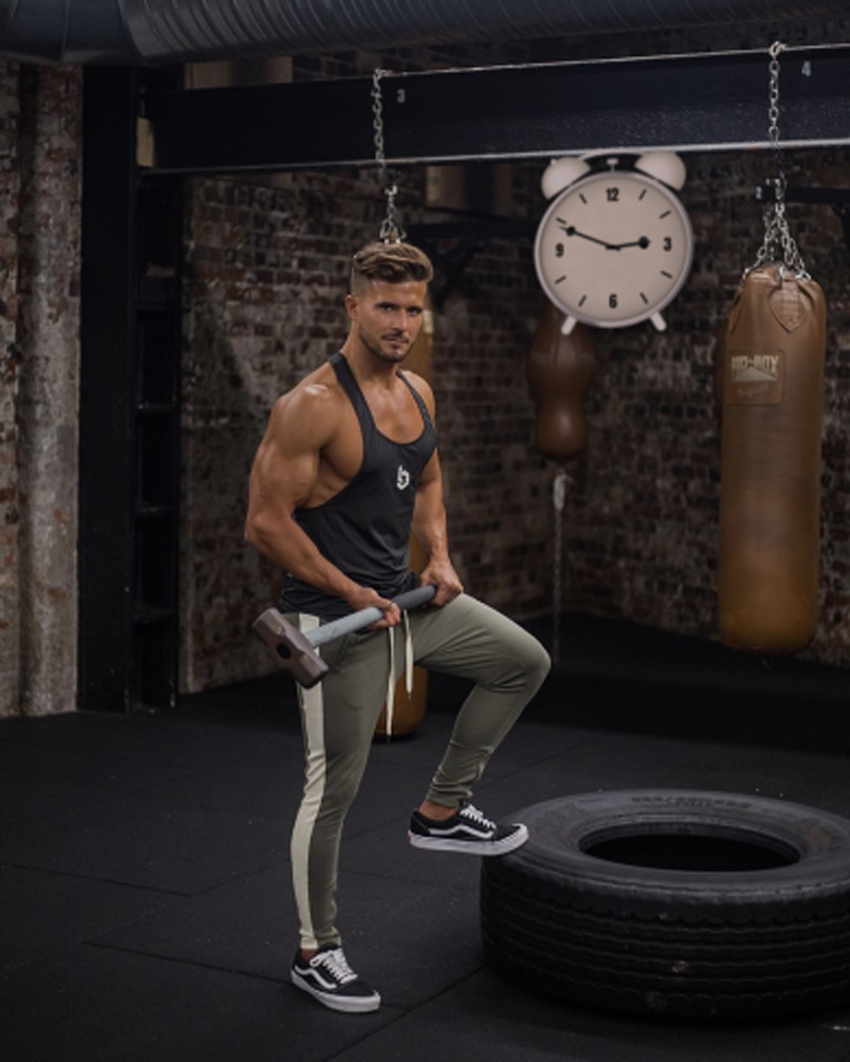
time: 2:49
